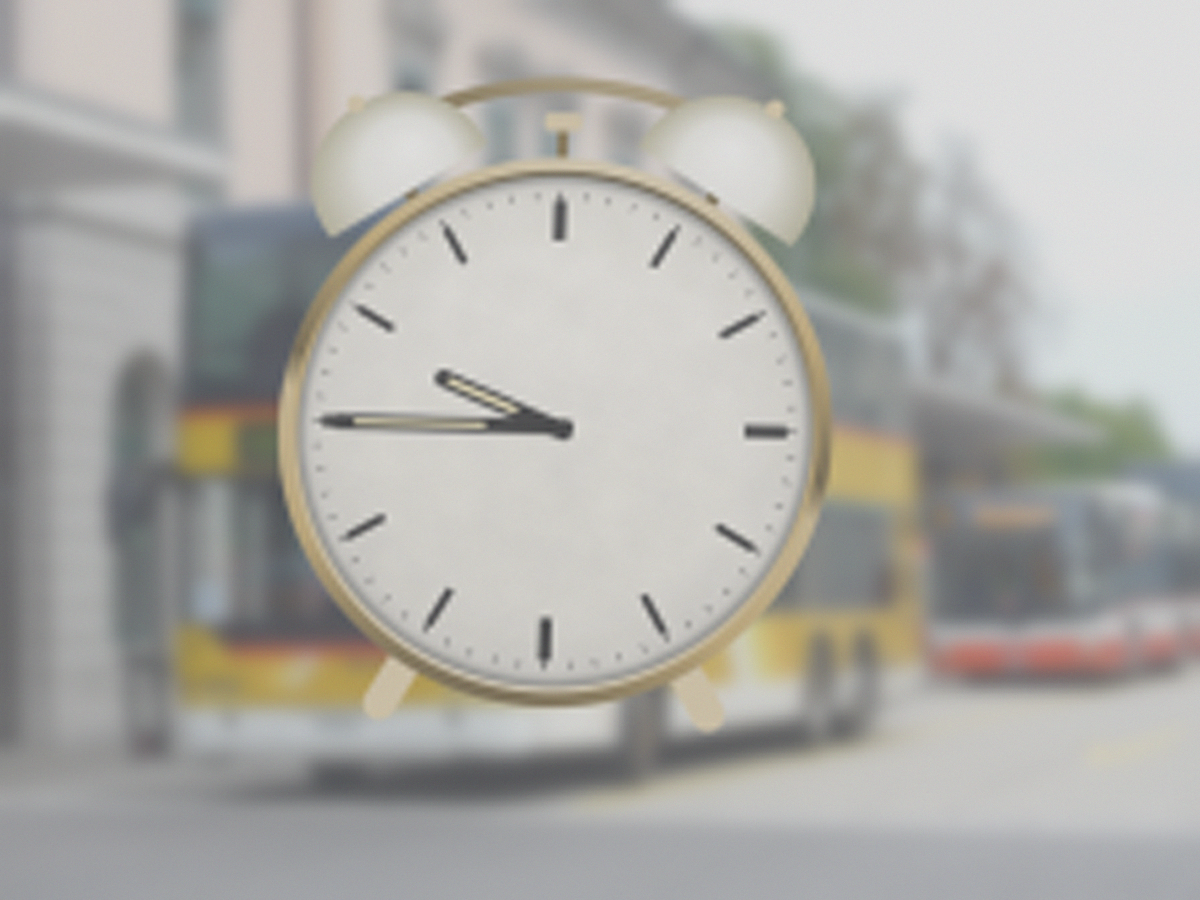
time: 9:45
